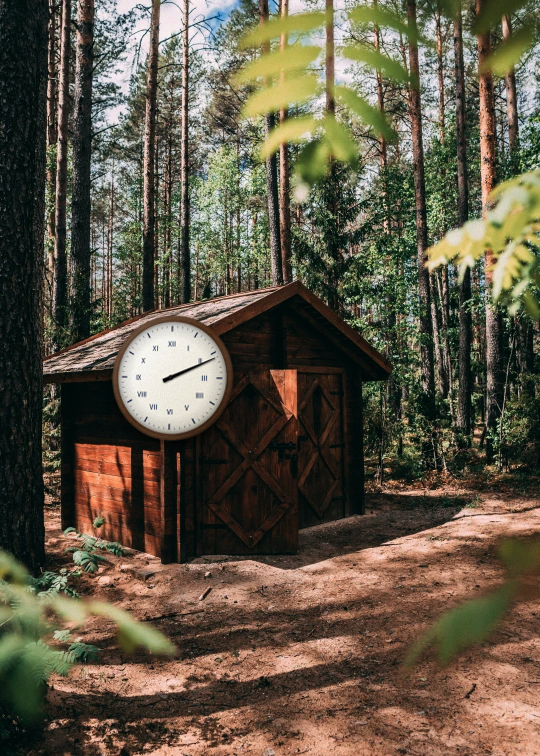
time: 2:11
